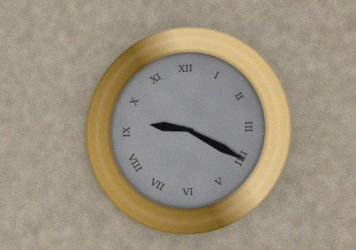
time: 9:20
